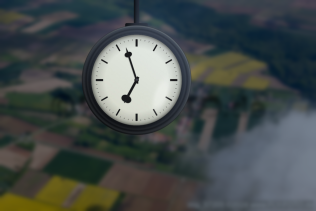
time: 6:57
